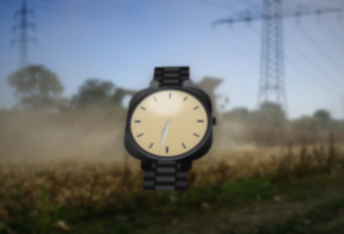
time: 6:32
